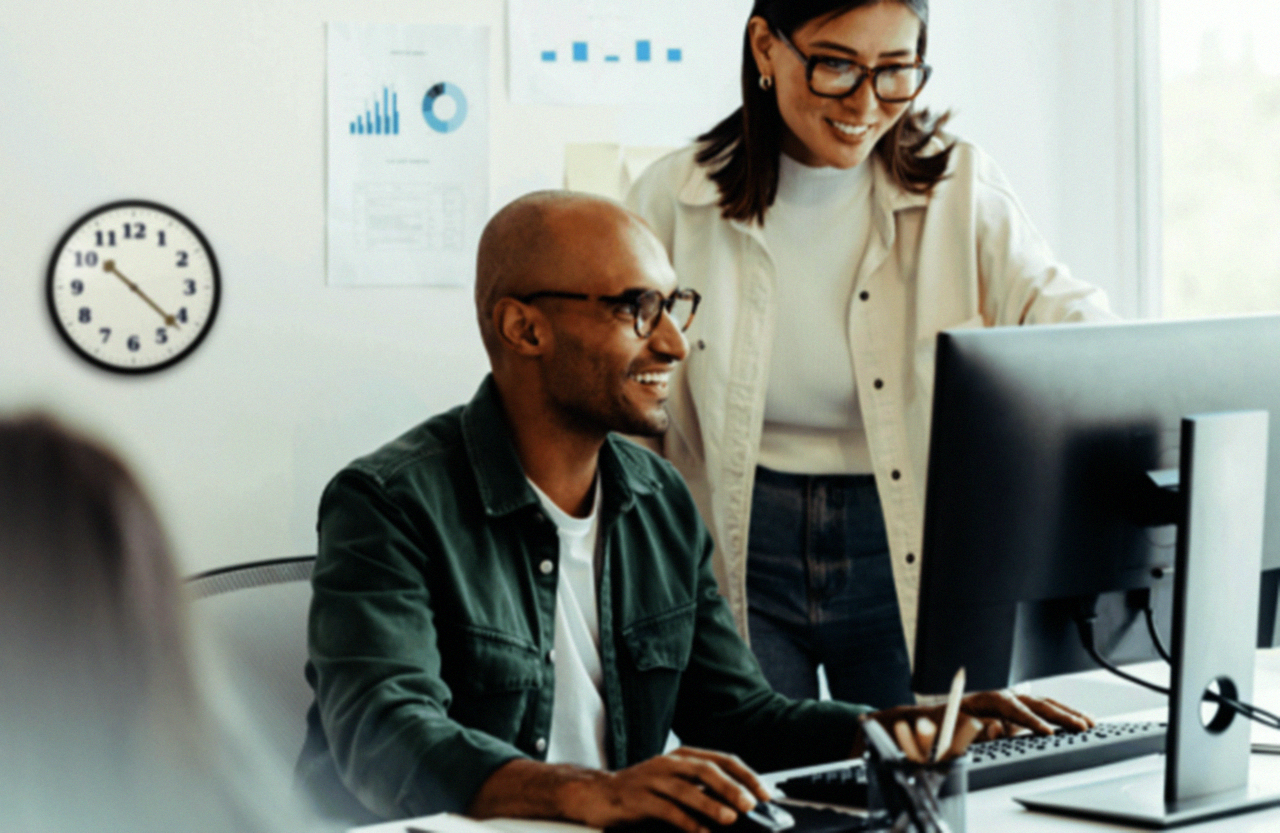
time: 10:22
